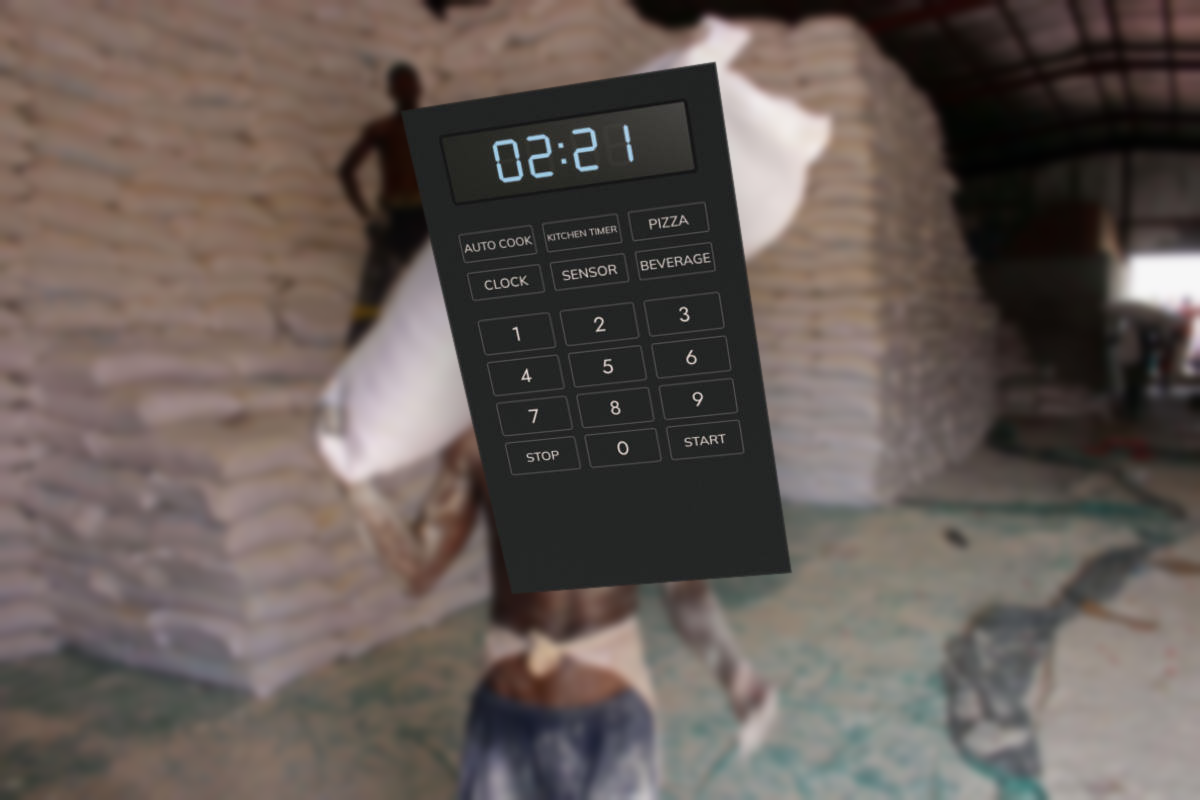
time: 2:21
